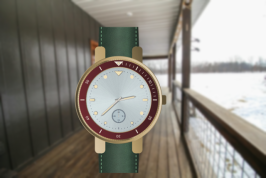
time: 2:38
